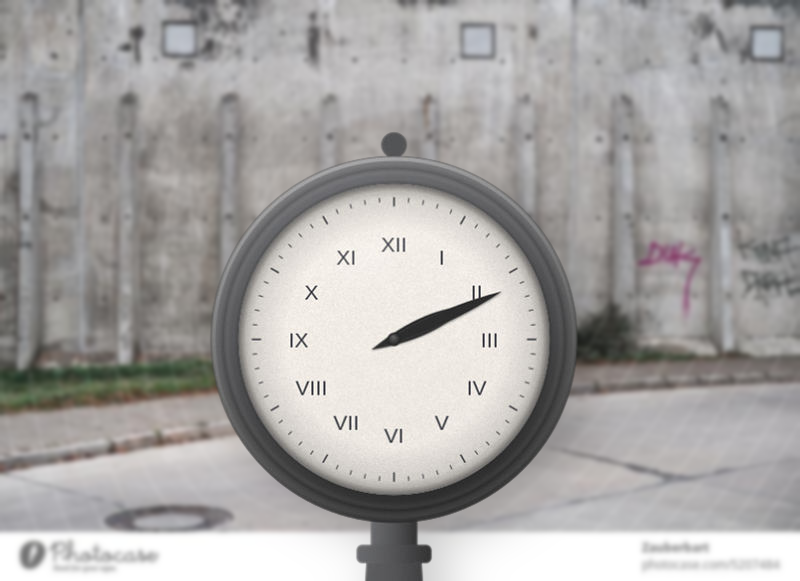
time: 2:11
